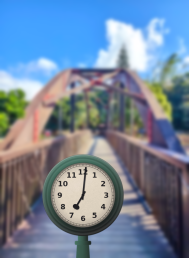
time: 7:01
